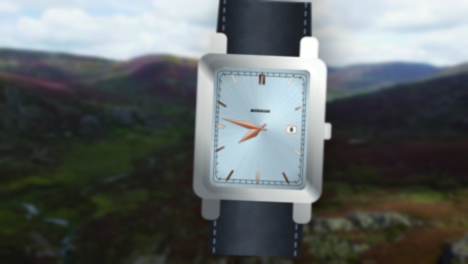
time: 7:47
